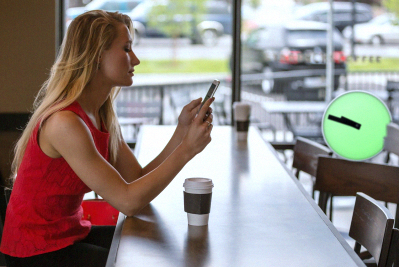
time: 9:48
